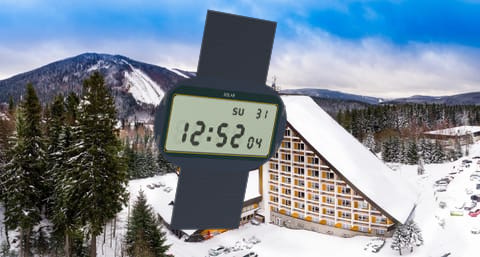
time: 12:52:04
